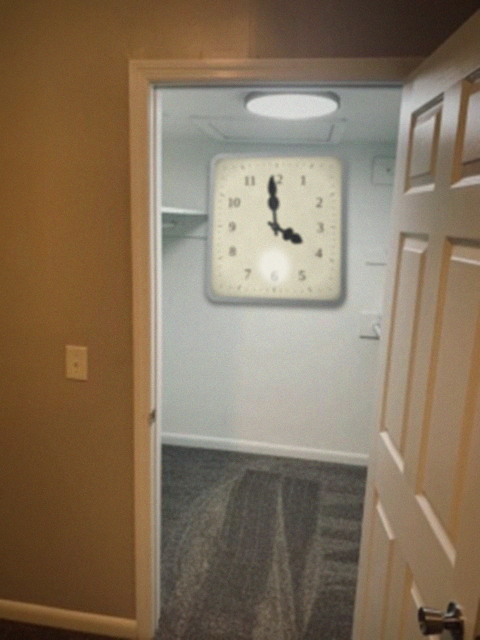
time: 3:59
